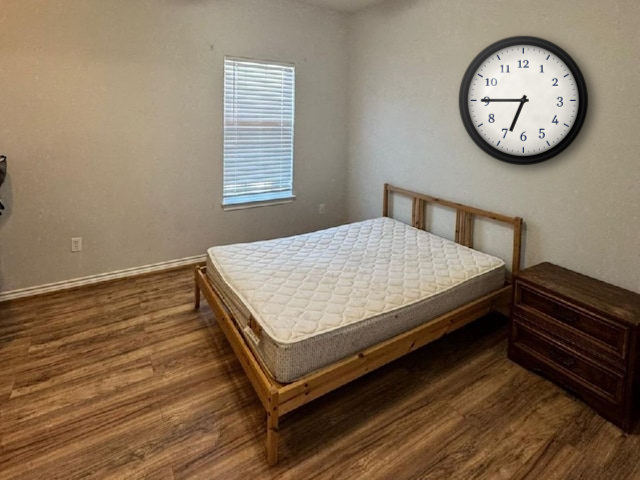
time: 6:45
